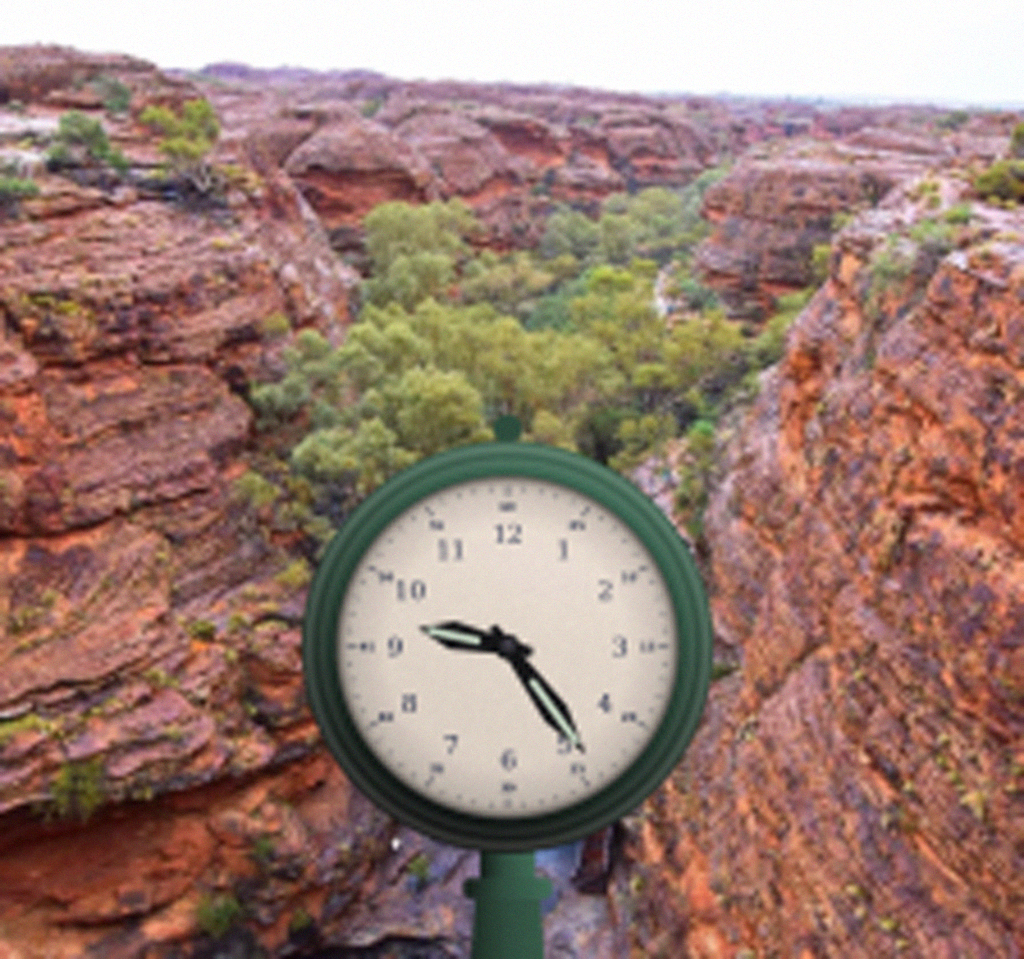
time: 9:24
